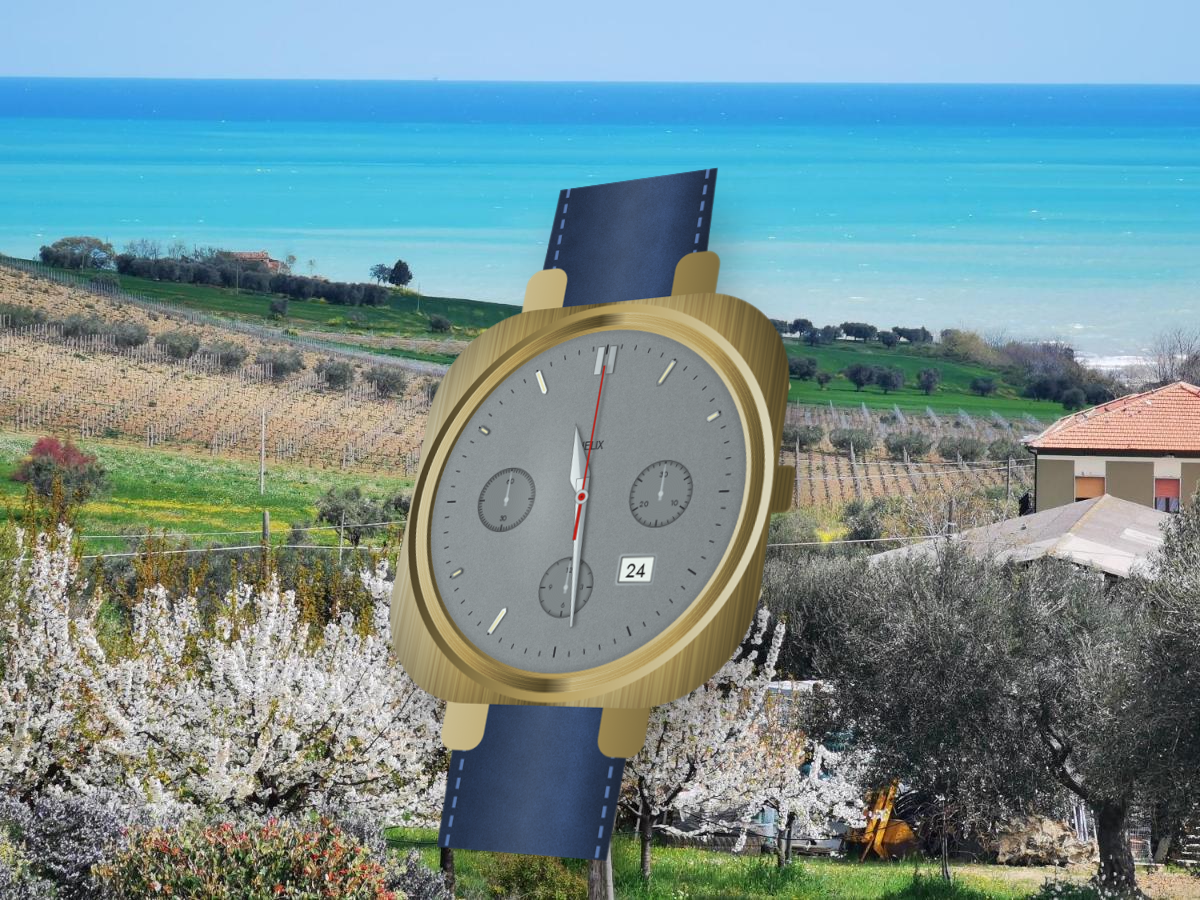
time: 11:29
